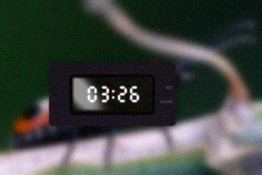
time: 3:26
